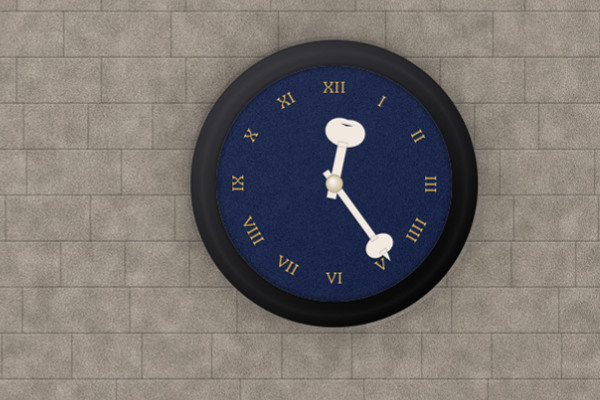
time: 12:24
